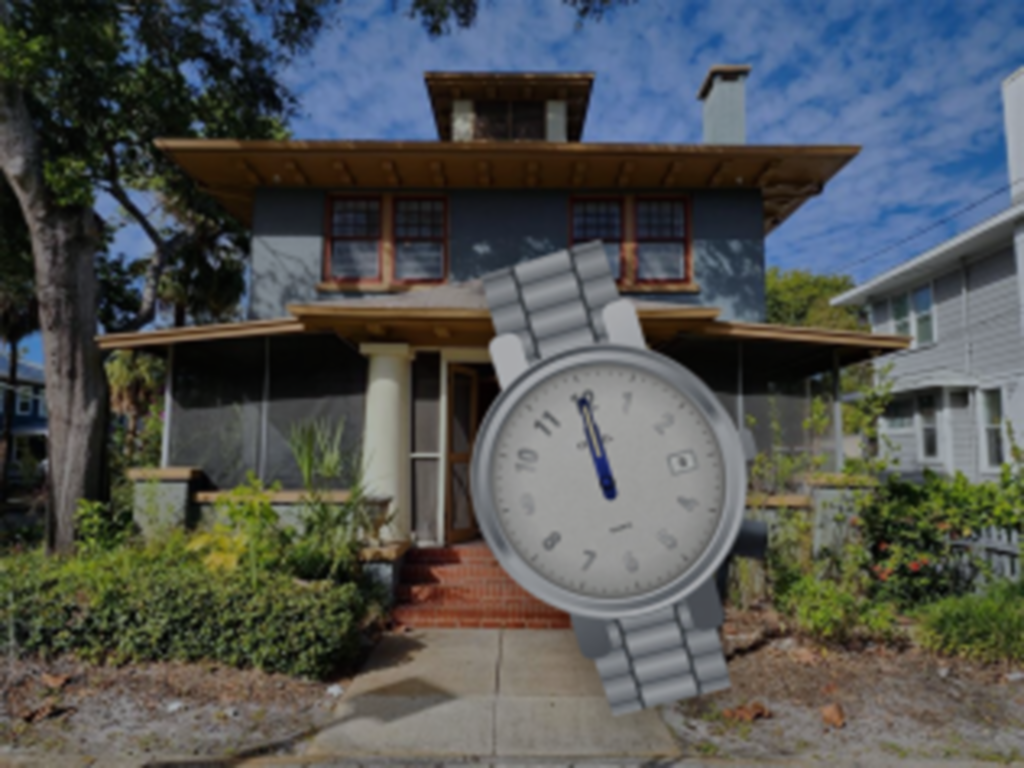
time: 12:00
